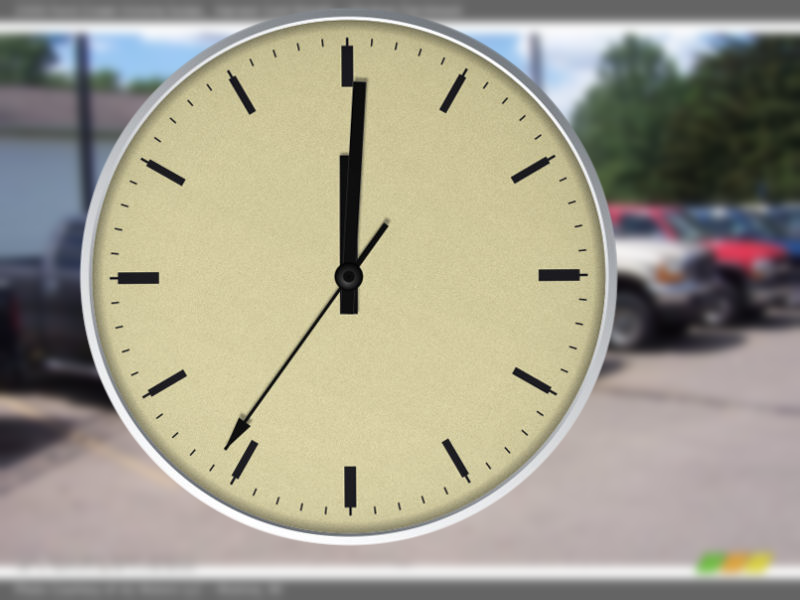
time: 12:00:36
